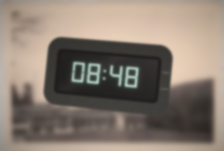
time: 8:48
